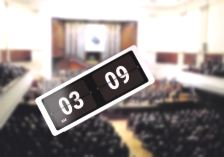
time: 3:09
